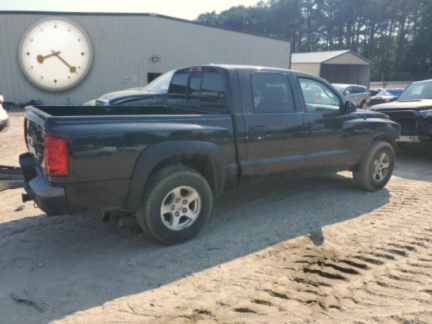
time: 8:22
